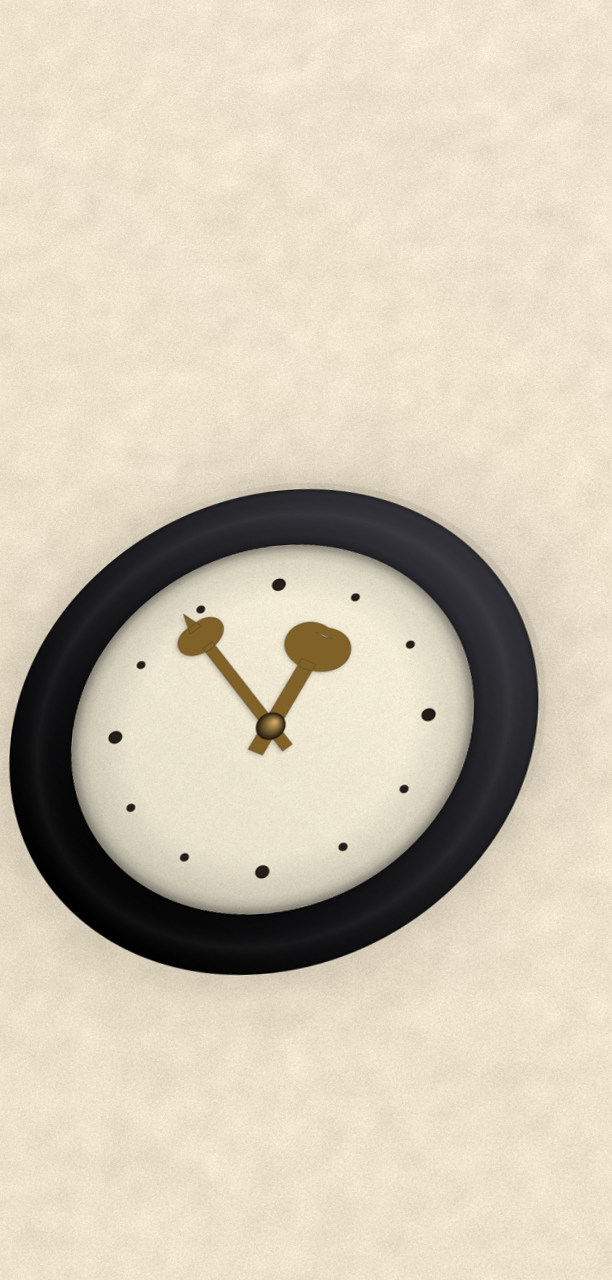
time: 12:54
